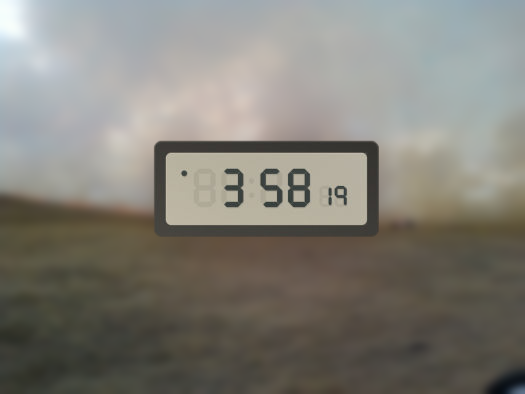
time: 3:58:19
